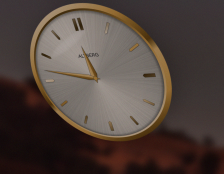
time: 11:47
